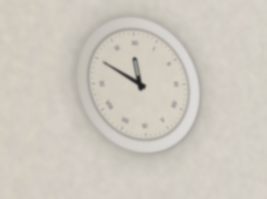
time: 11:50
